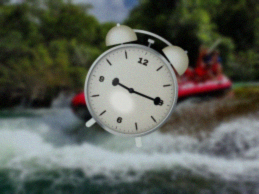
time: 9:15
